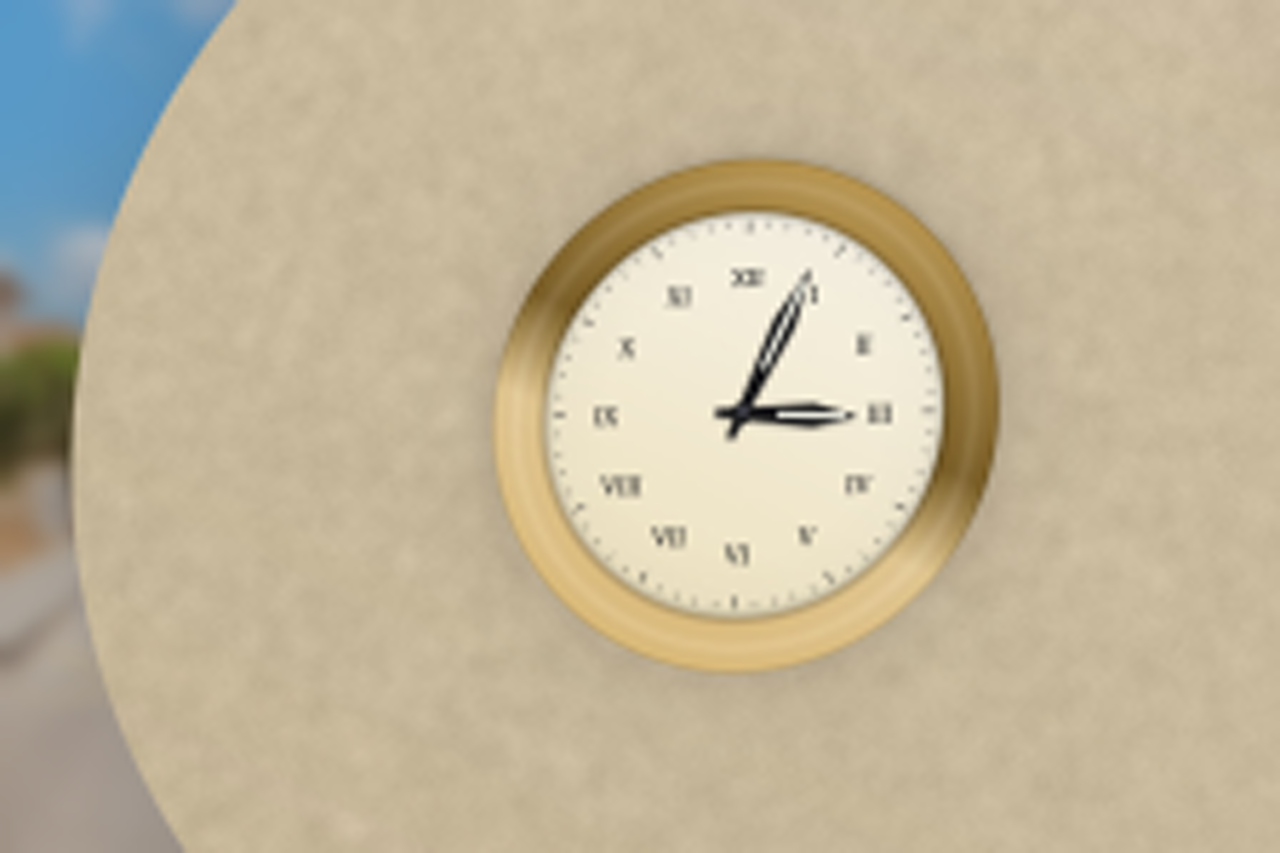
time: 3:04
